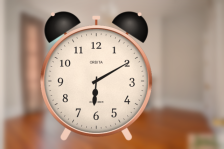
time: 6:10
